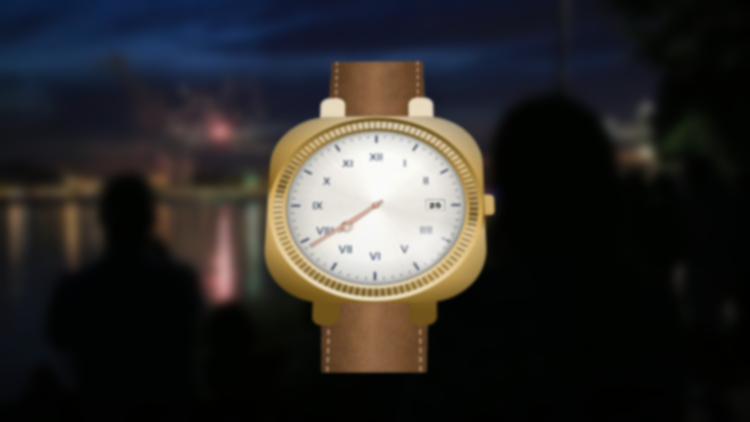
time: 7:39
